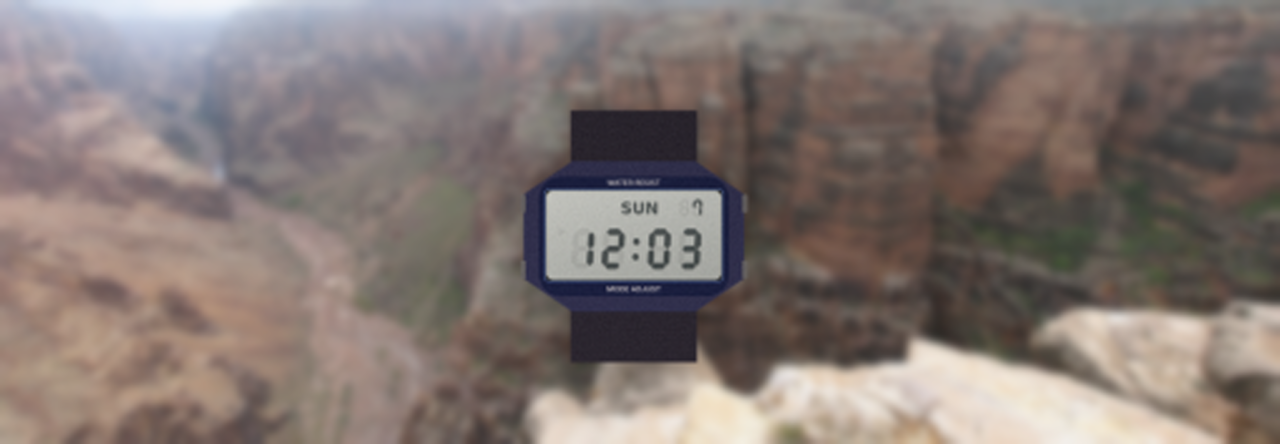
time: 12:03
